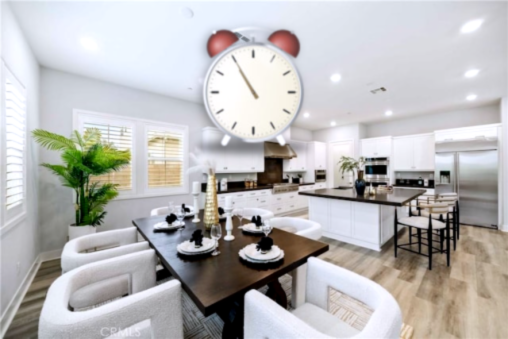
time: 10:55
